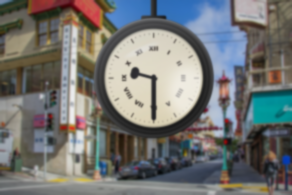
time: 9:30
